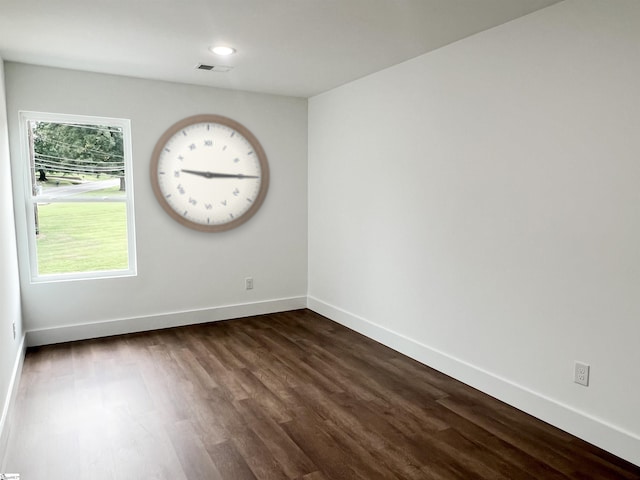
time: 9:15
